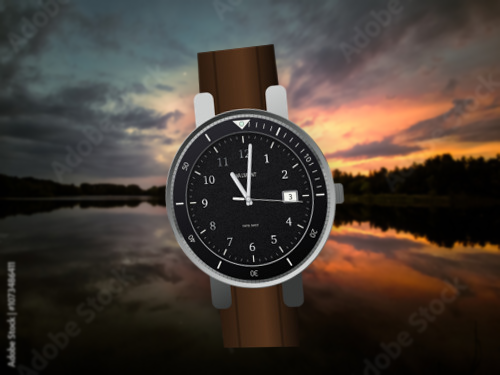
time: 11:01:16
